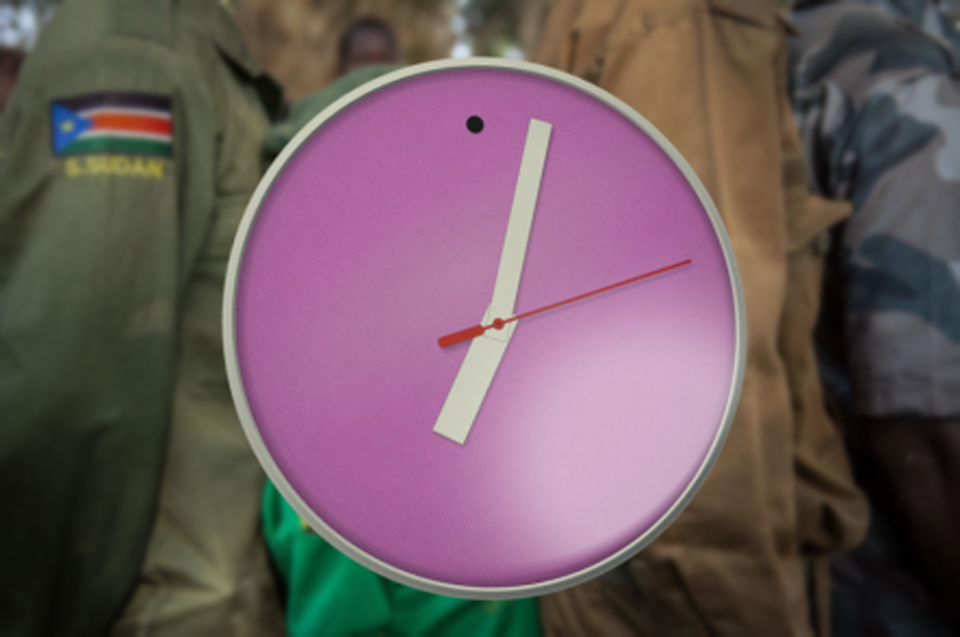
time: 7:03:13
